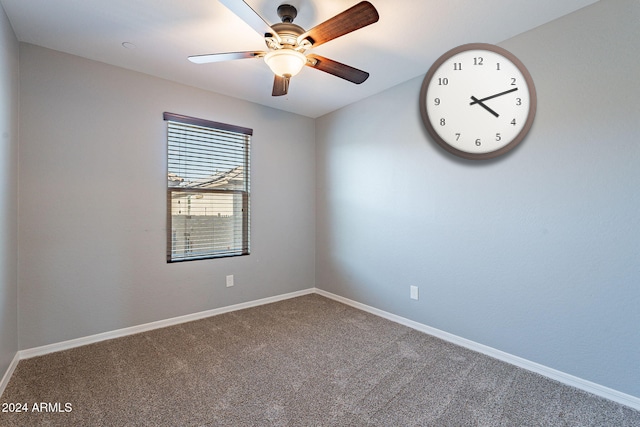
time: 4:12
